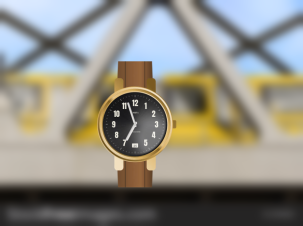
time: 6:57
